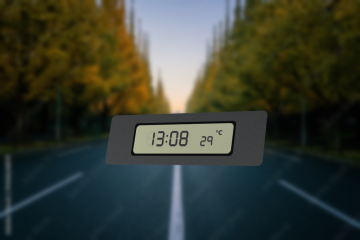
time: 13:08
